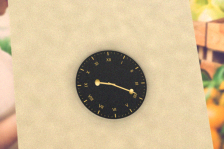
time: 9:19
